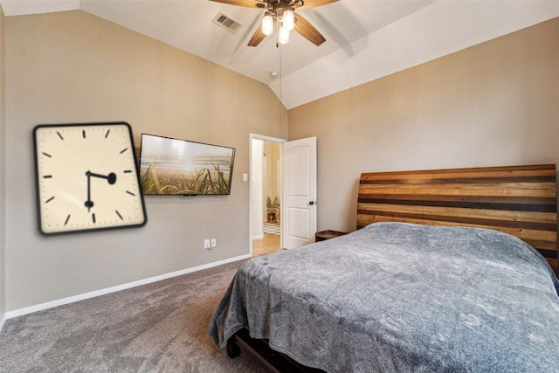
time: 3:31
